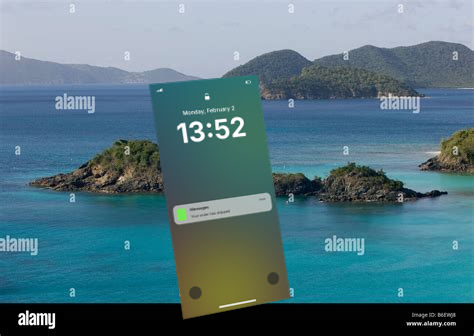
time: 13:52
